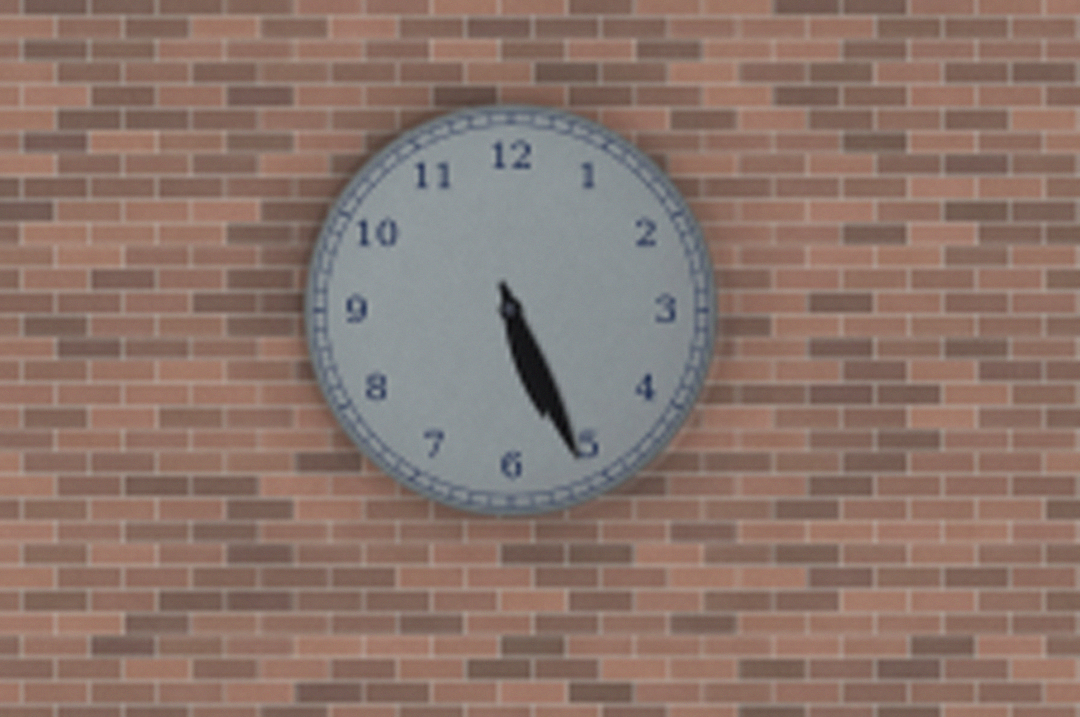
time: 5:26
